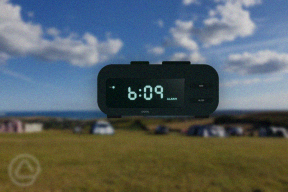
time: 6:09
